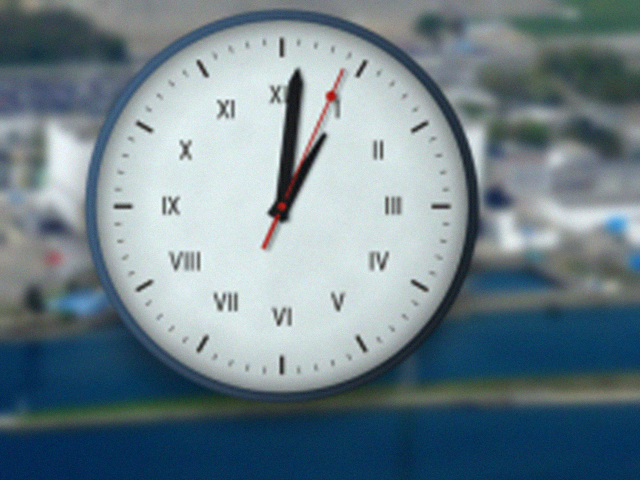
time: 1:01:04
